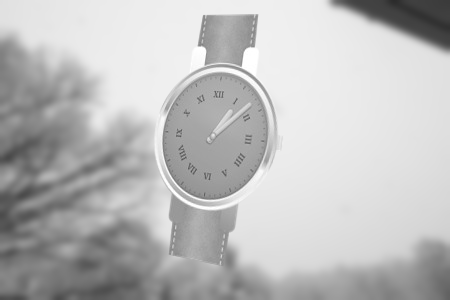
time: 1:08
